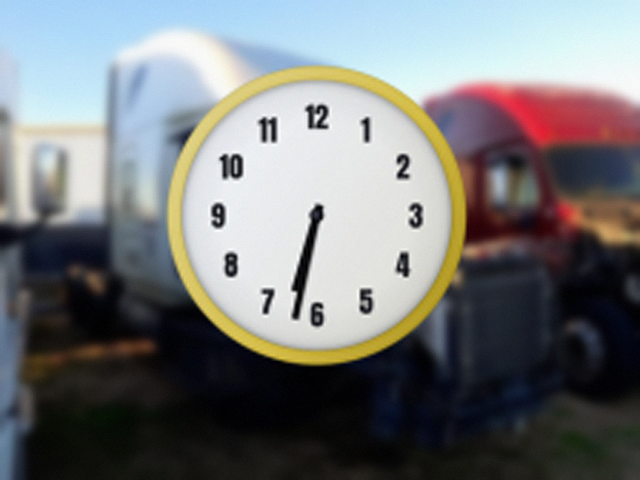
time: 6:32
